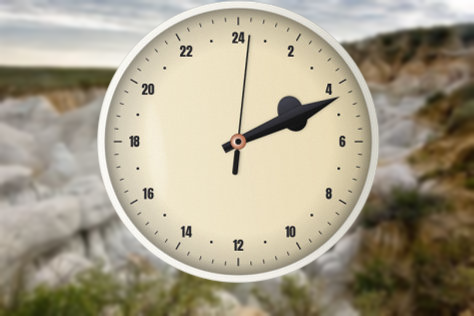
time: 4:11:01
